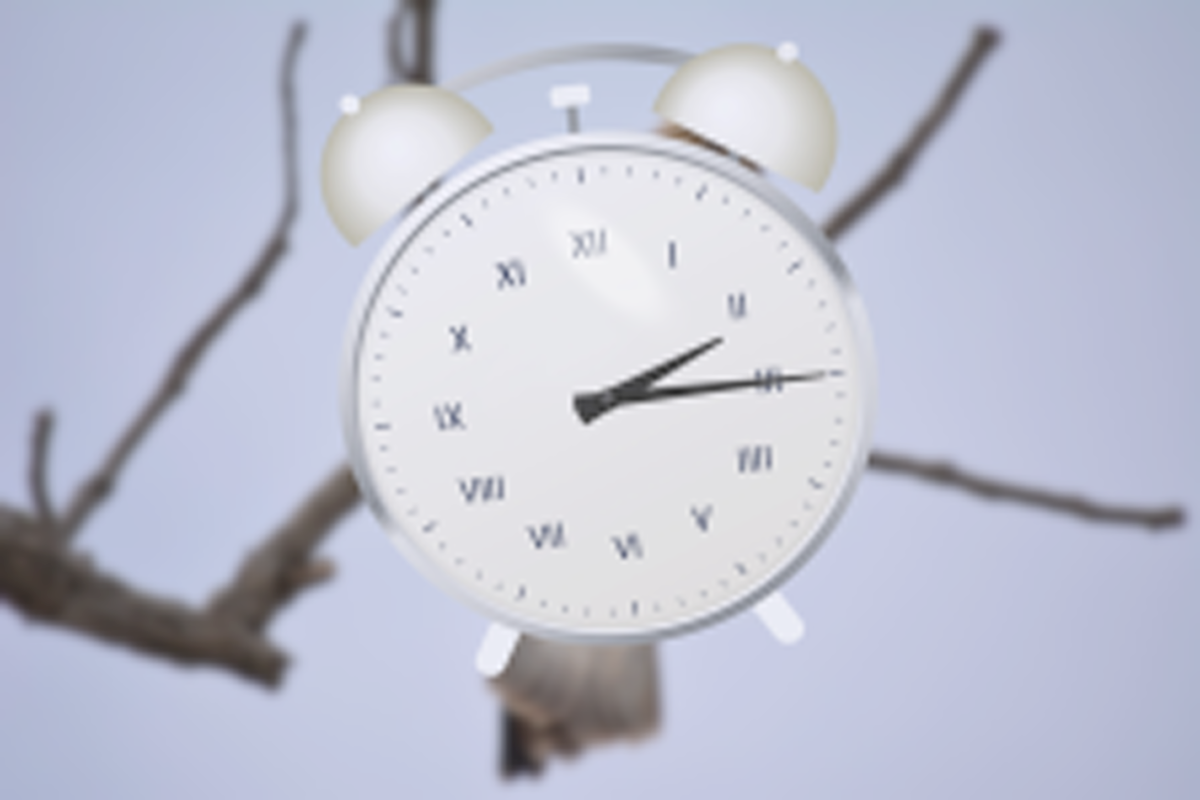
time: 2:15
